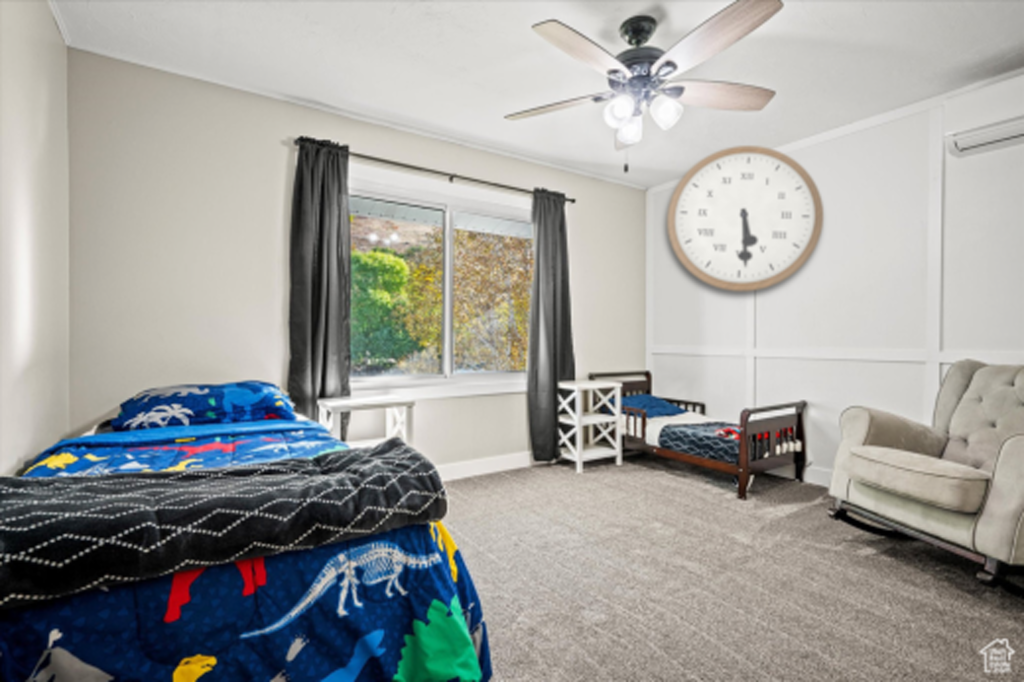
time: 5:29
